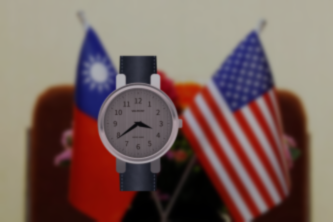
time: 3:39
